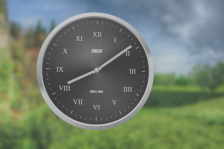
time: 8:09
